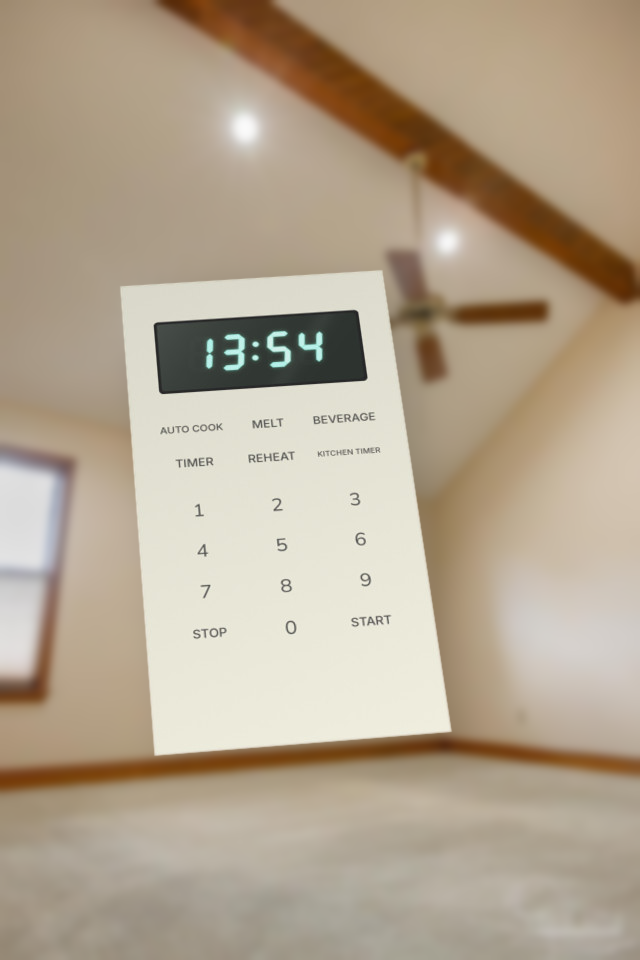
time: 13:54
